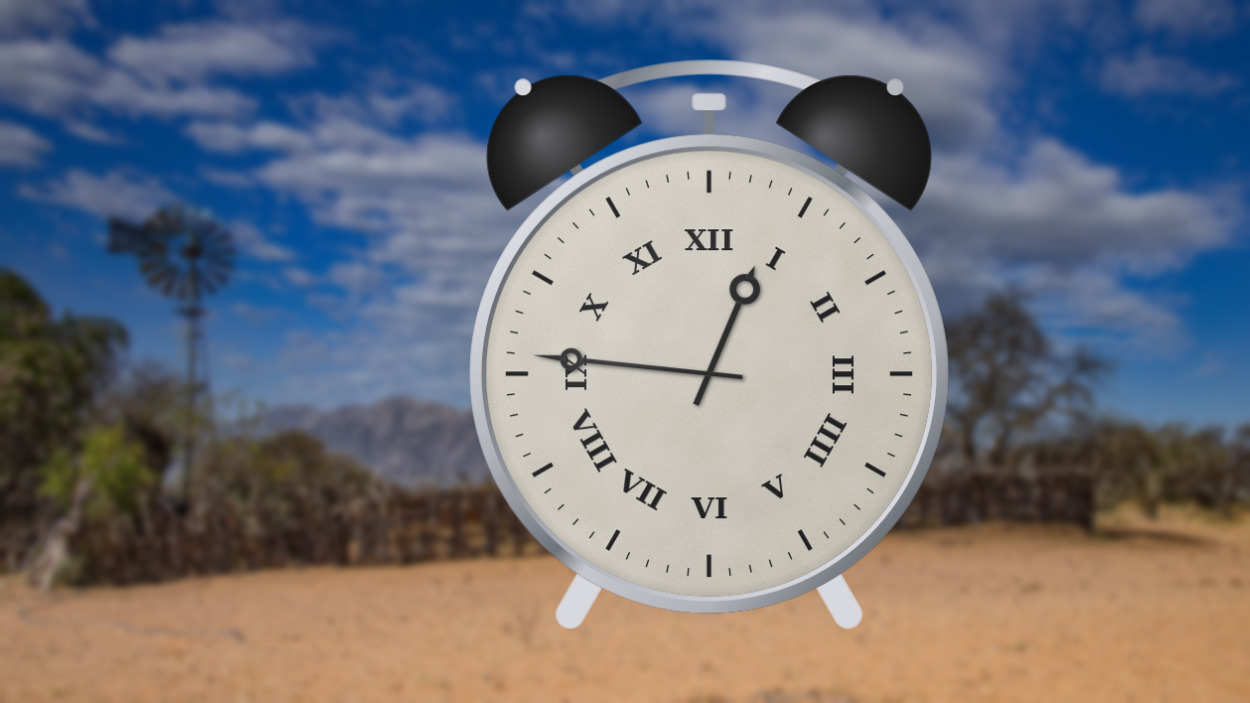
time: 12:46
